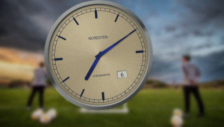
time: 7:10
